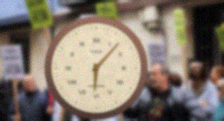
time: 6:07
